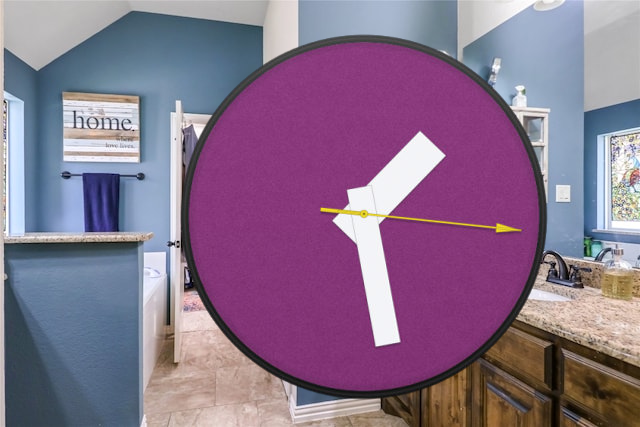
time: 1:28:16
